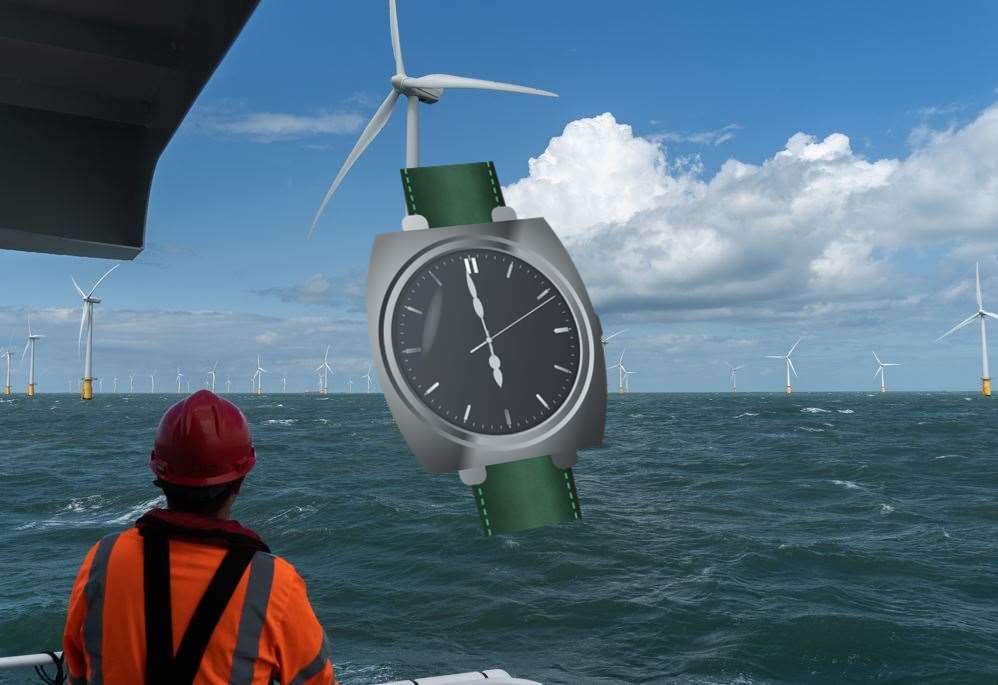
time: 5:59:11
